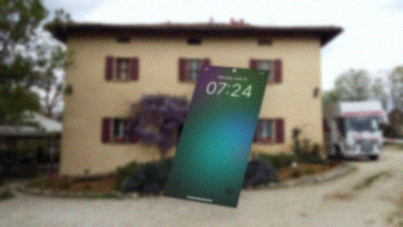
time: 7:24
